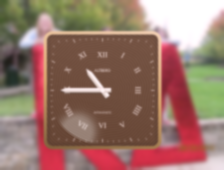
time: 10:45
